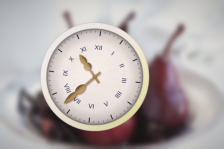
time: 10:37
